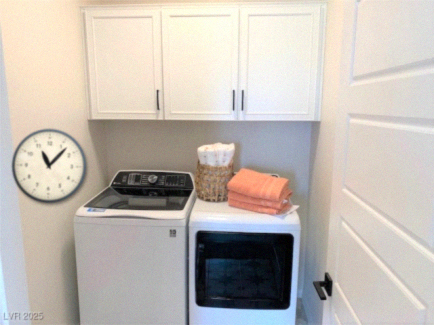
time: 11:07
